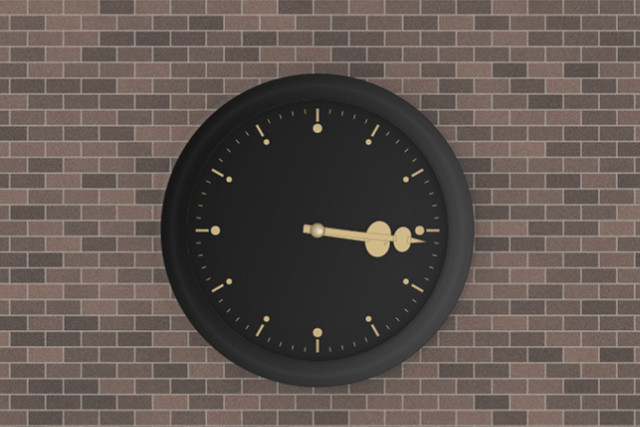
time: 3:16
